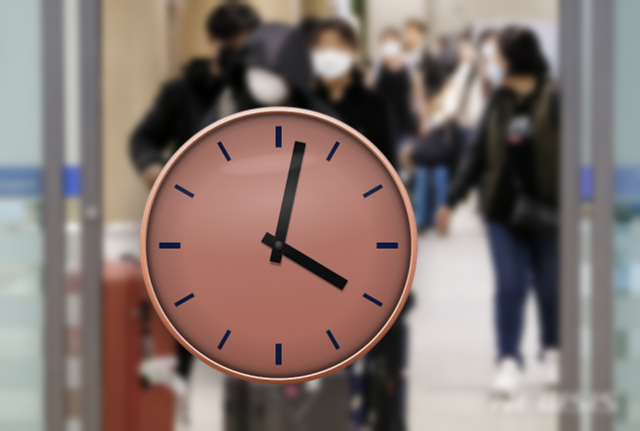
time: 4:02
